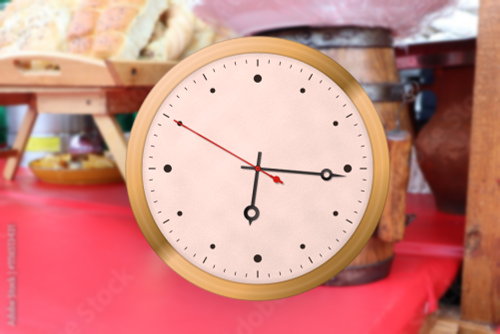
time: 6:15:50
